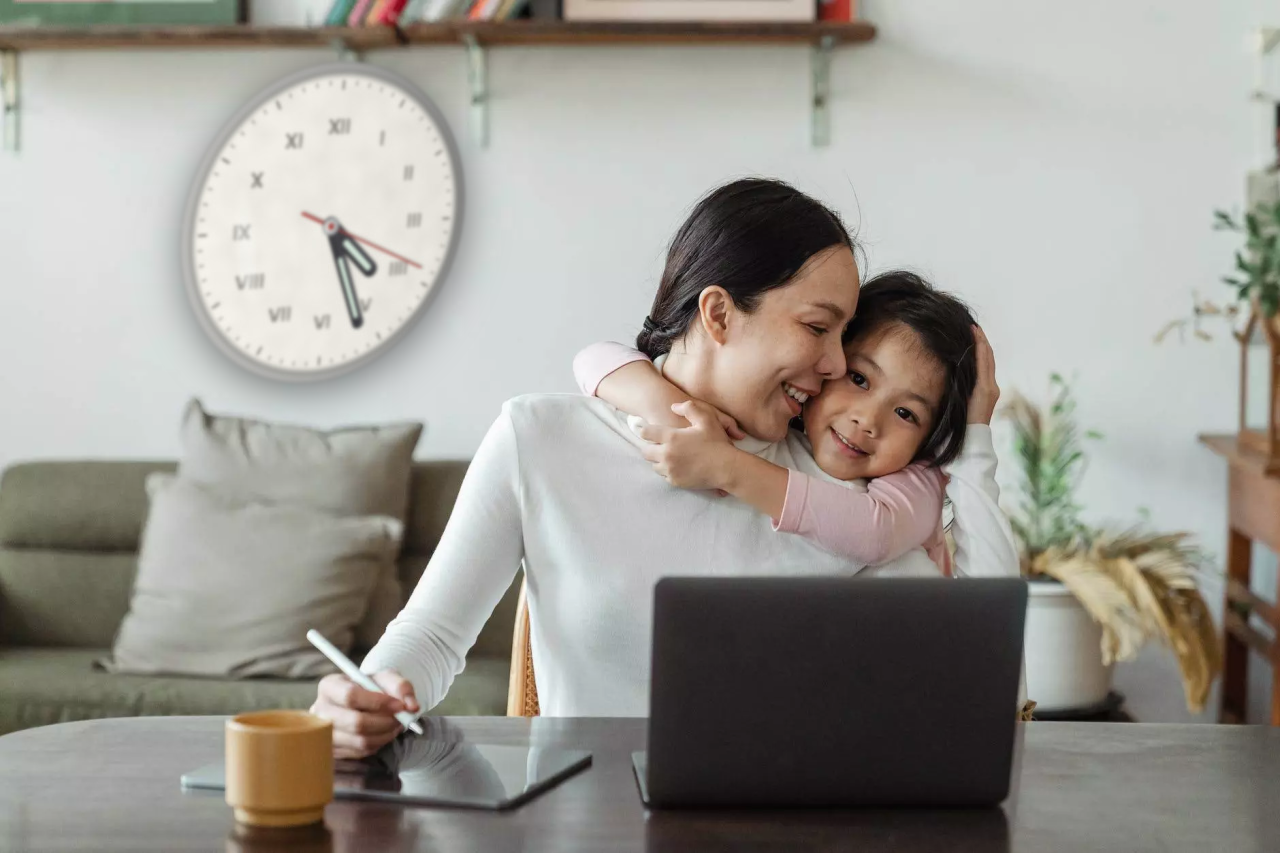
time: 4:26:19
